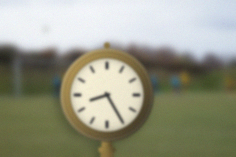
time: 8:25
